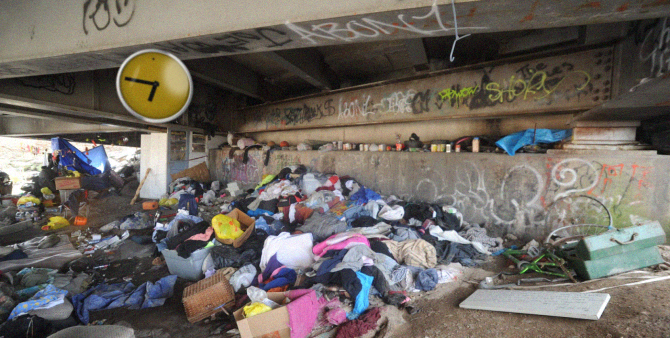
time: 6:47
